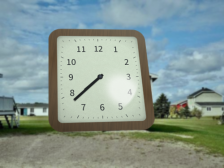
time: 7:38
